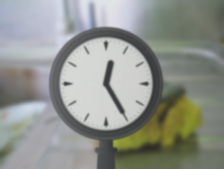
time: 12:25
